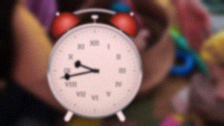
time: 9:43
